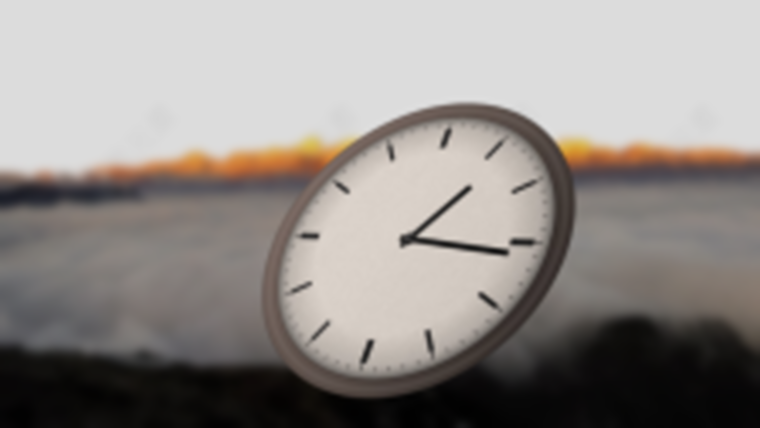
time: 1:16
